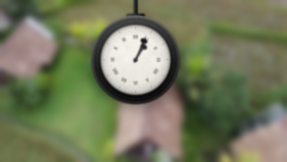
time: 1:04
